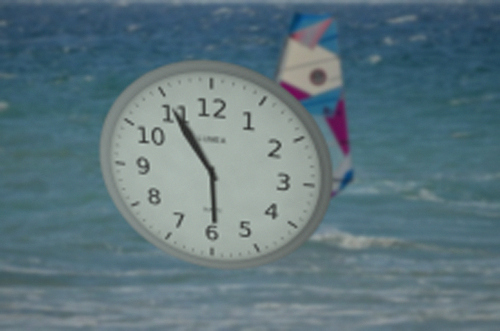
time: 5:55
